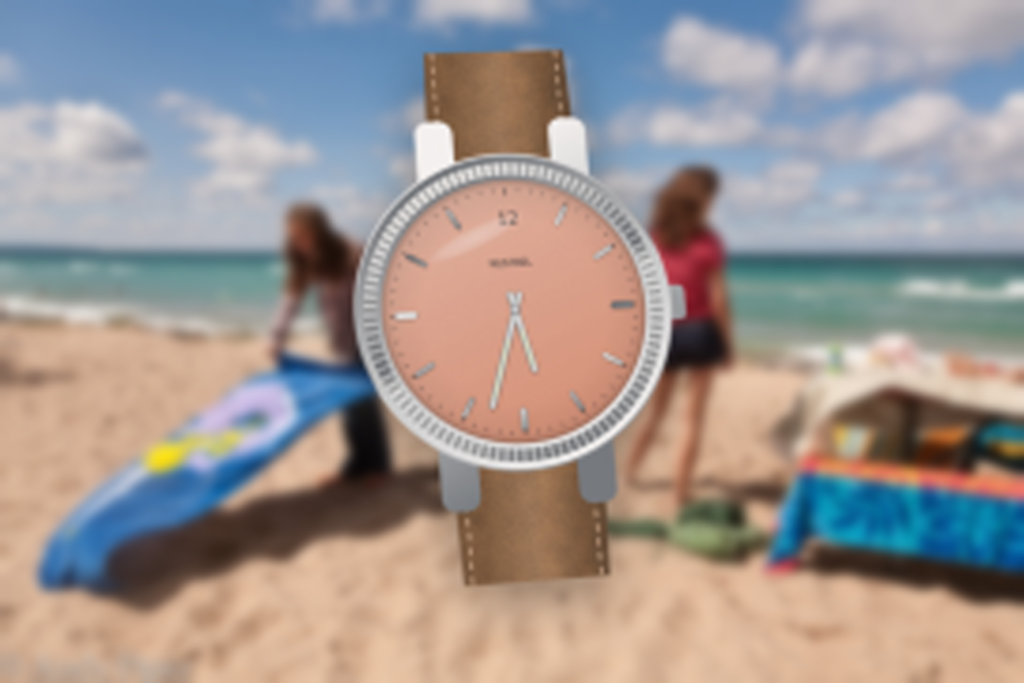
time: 5:33
